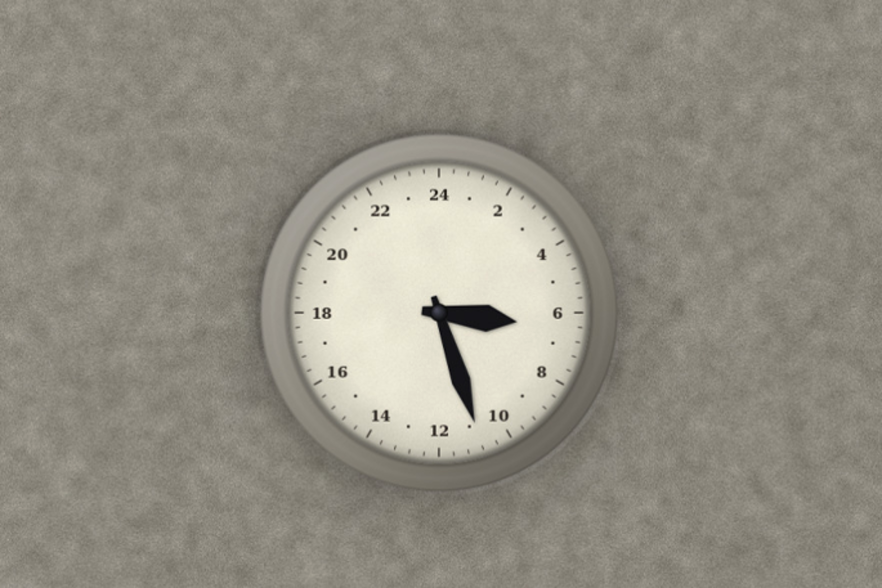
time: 6:27
